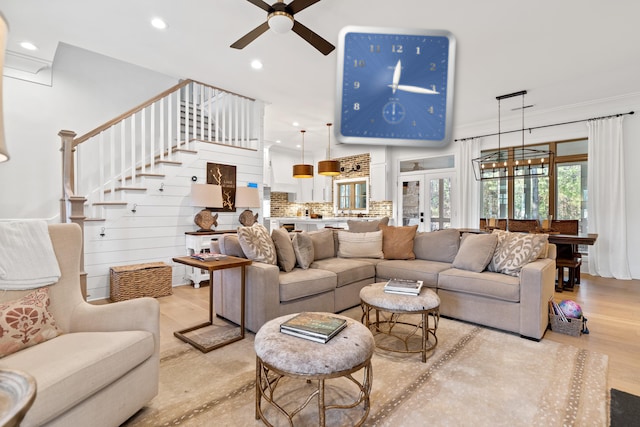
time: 12:16
